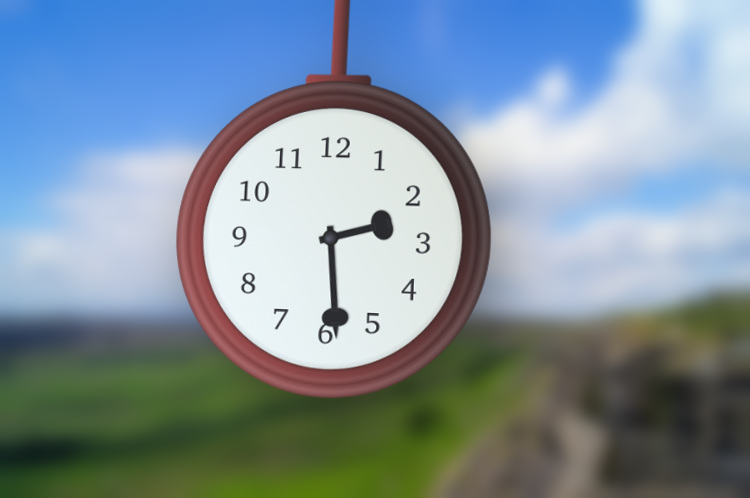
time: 2:29
